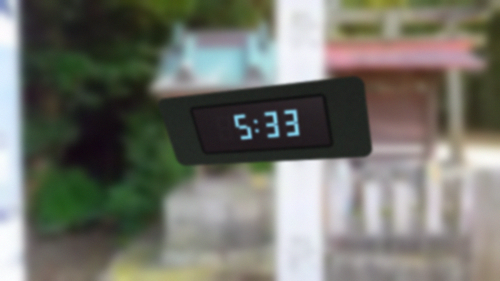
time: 5:33
